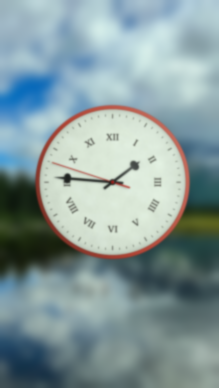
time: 1:45:48
